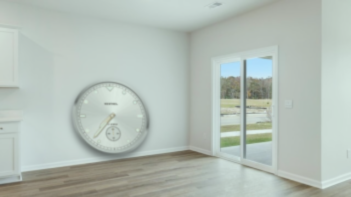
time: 7:37
